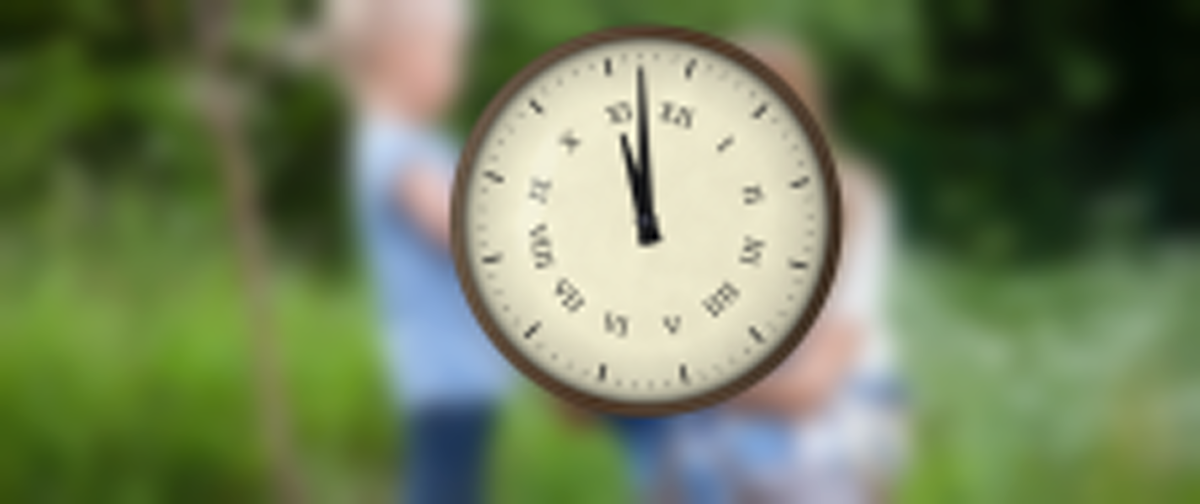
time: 10:57
